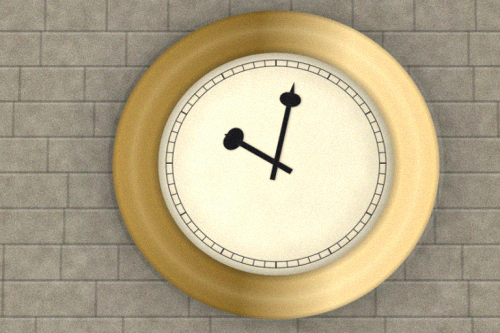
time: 10:02
